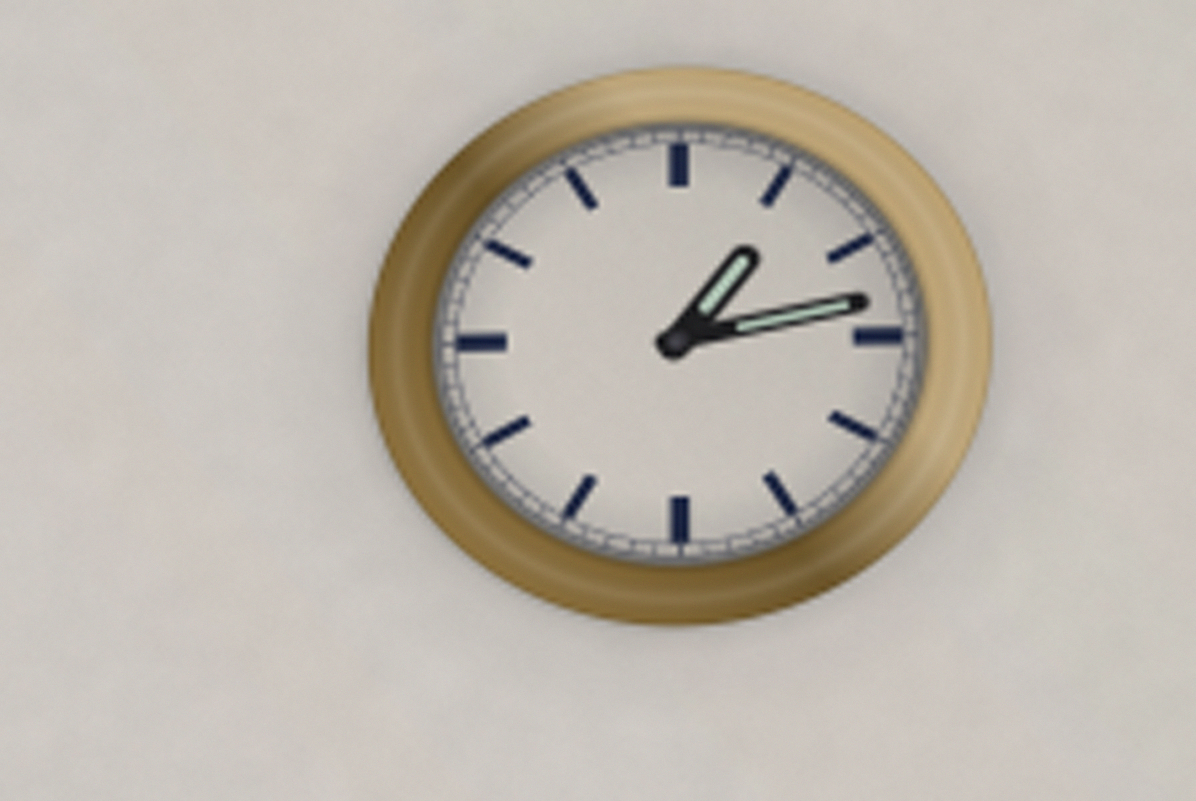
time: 1:13
